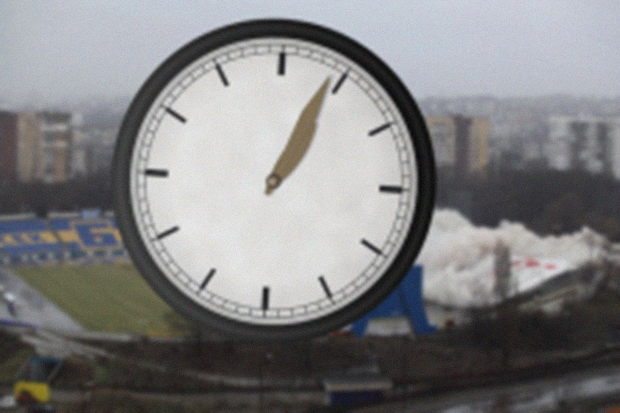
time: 1:04
